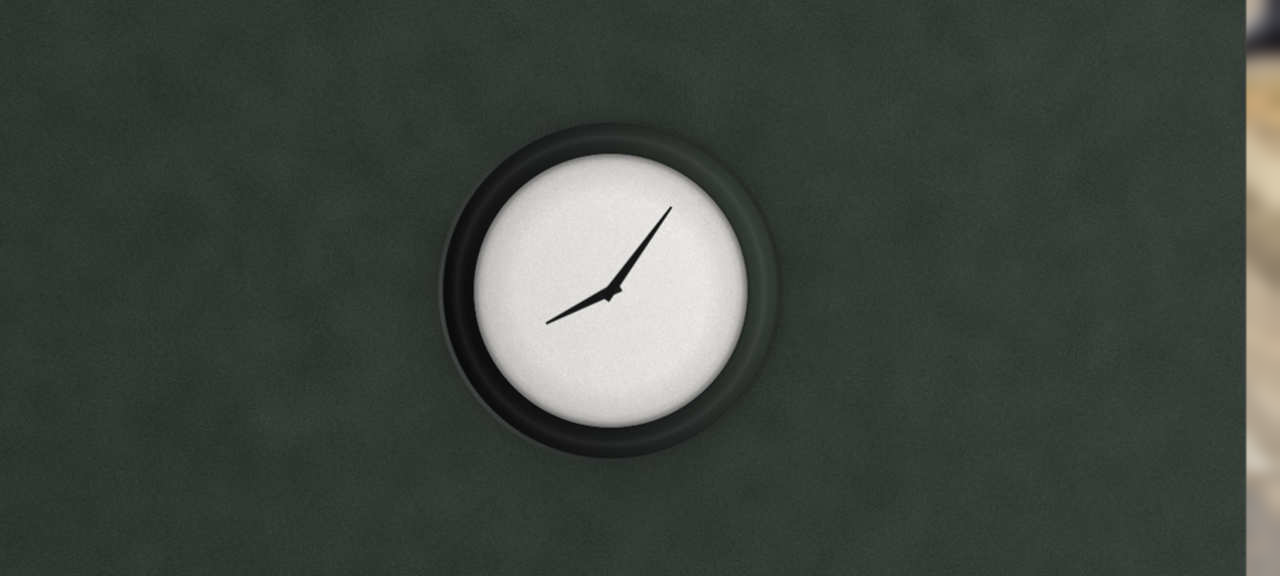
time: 8:06
